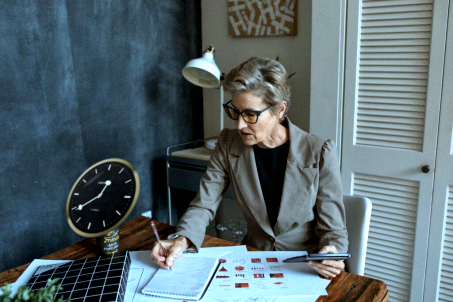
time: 12:39
